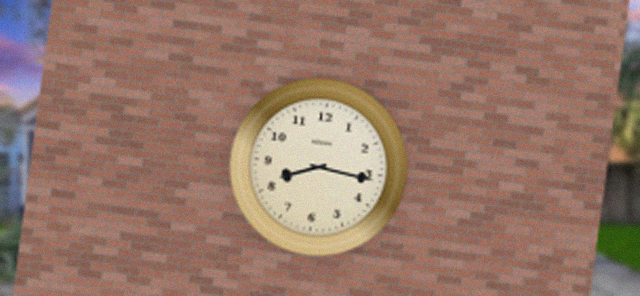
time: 8:16
